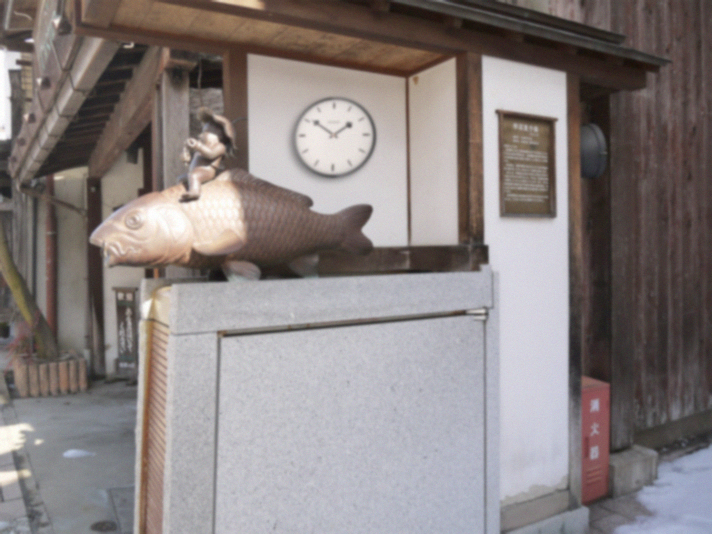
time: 1:51
